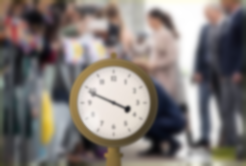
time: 3:49
